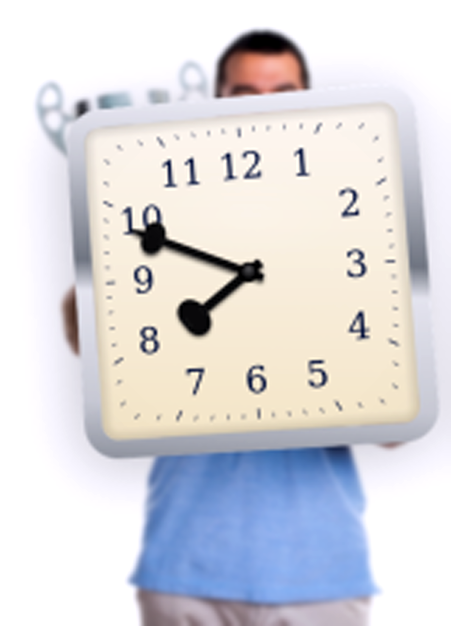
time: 7:49
